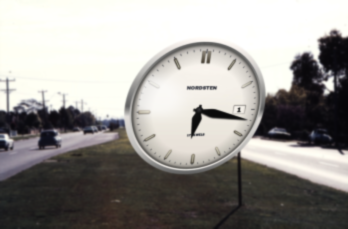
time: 6:17
